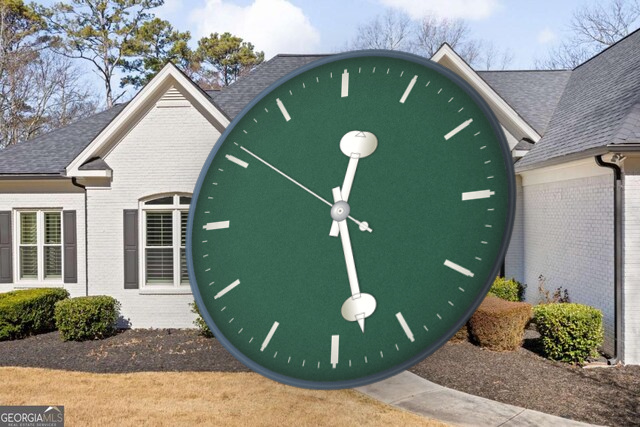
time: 12:27:51
